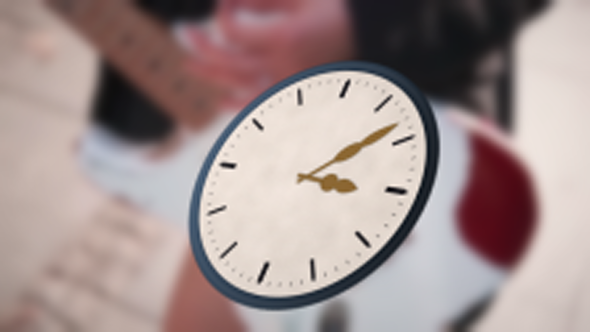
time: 3:08
